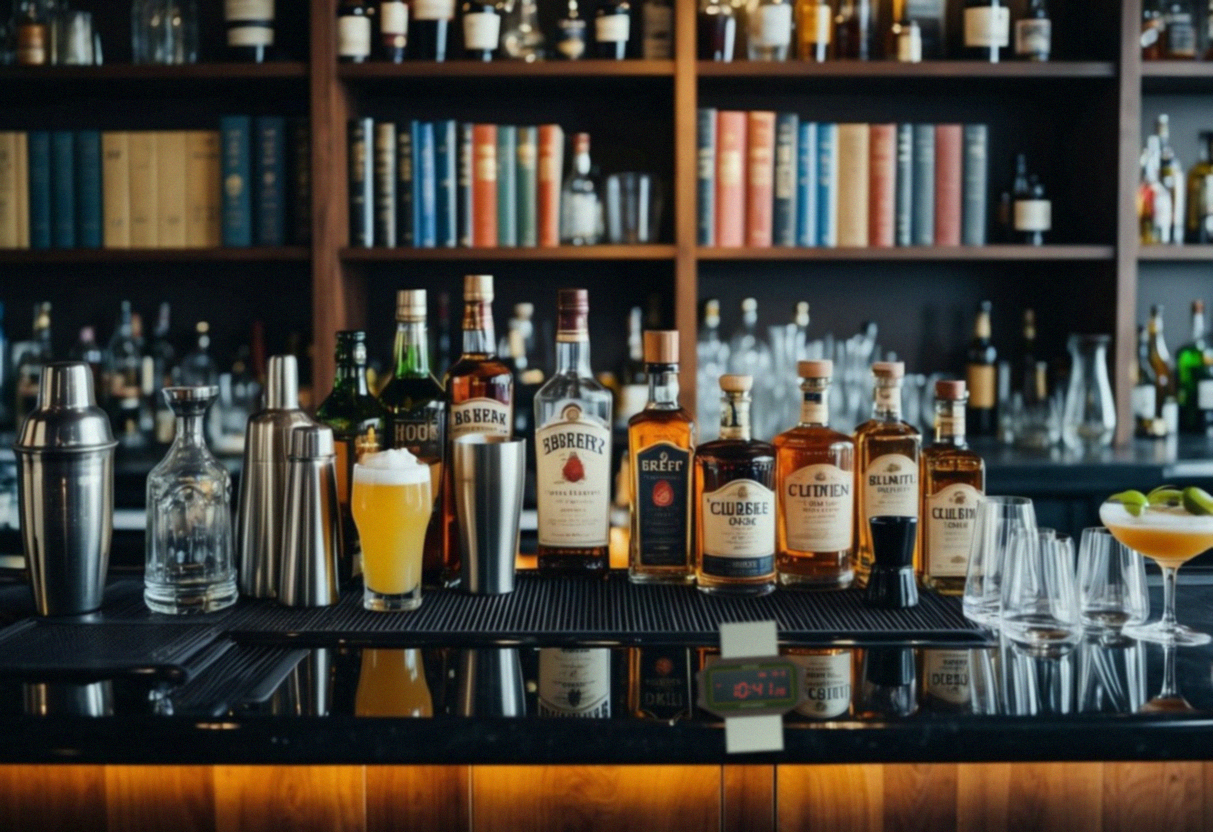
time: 10:41
